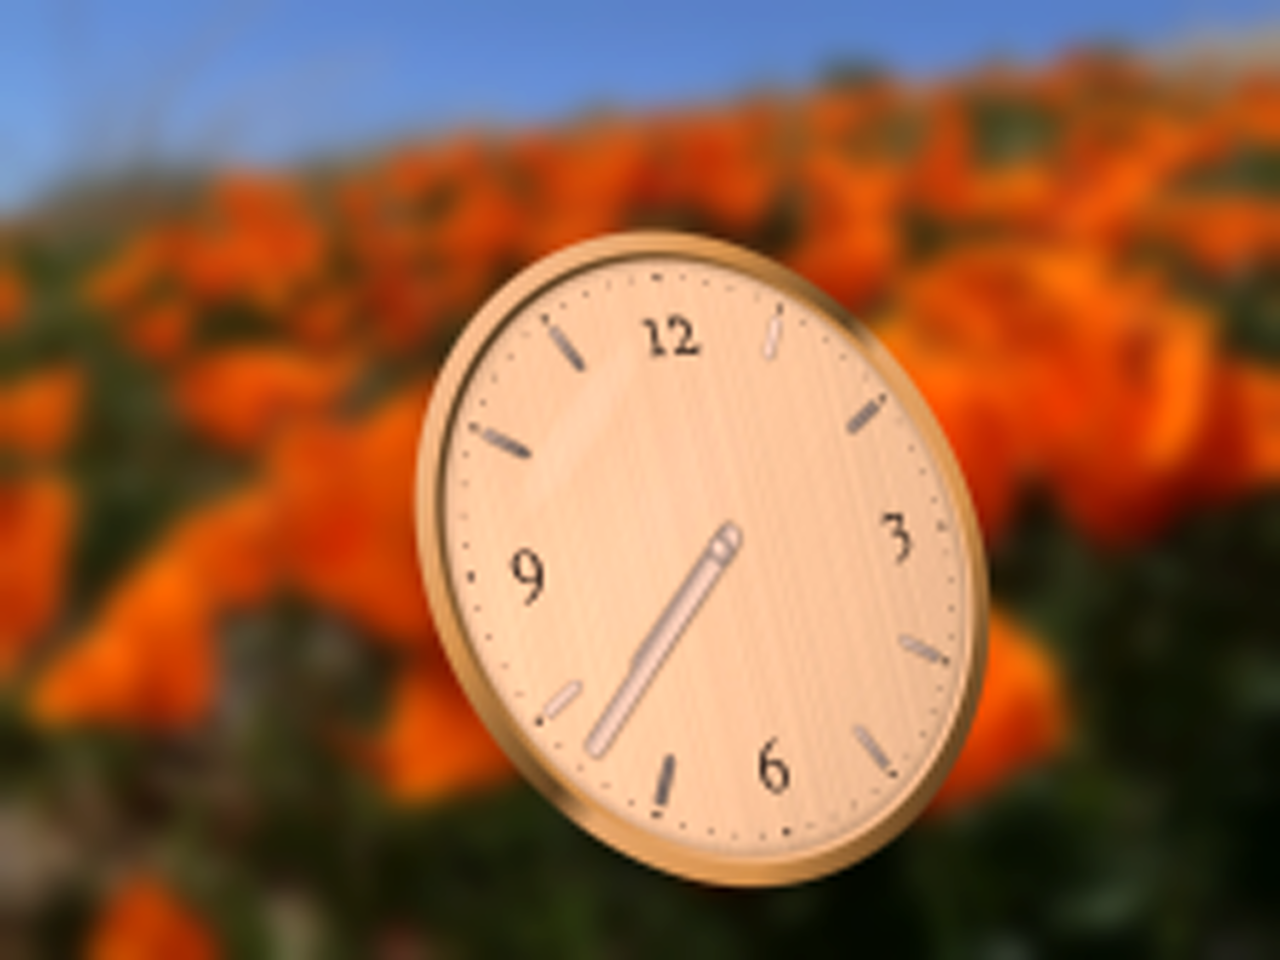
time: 7:38
